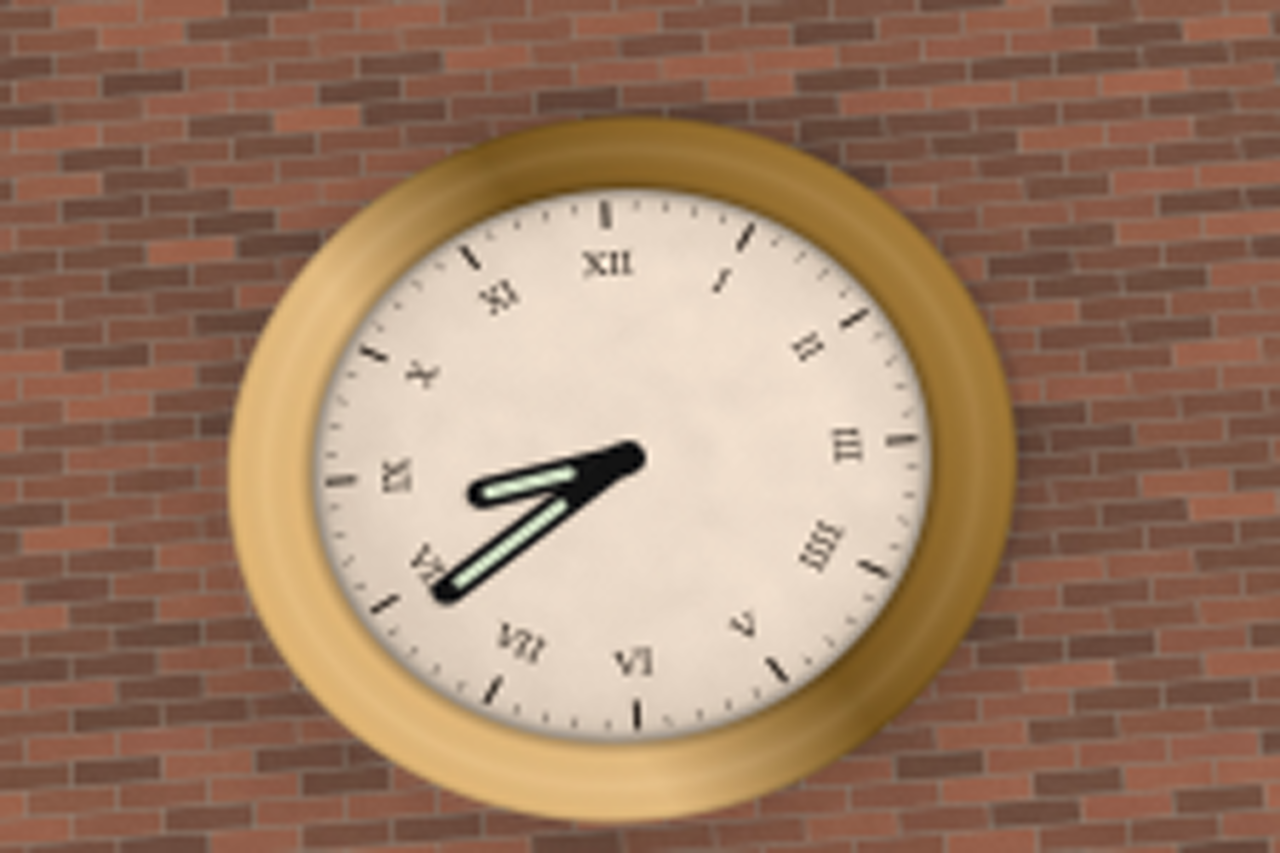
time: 8:39
